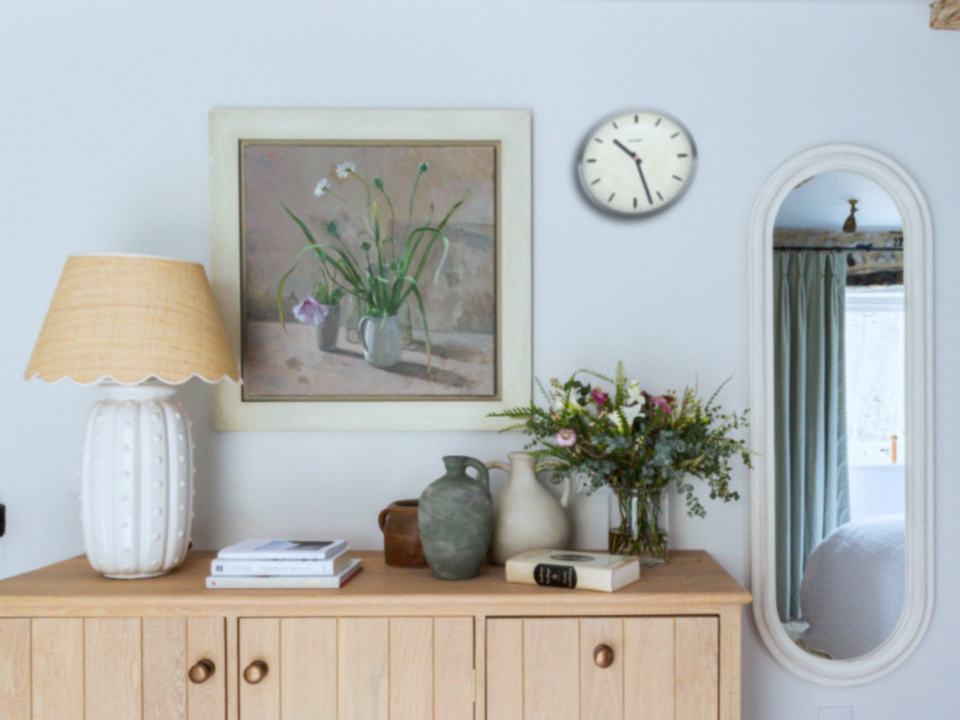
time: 10:27
